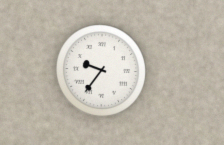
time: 9:36
